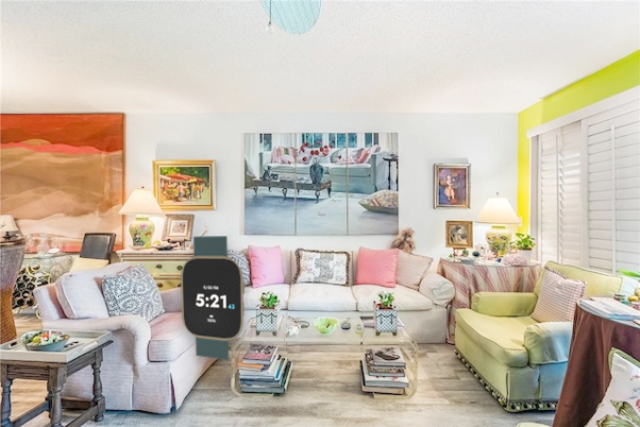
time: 5:21
